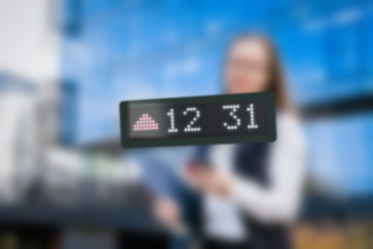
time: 12:31
